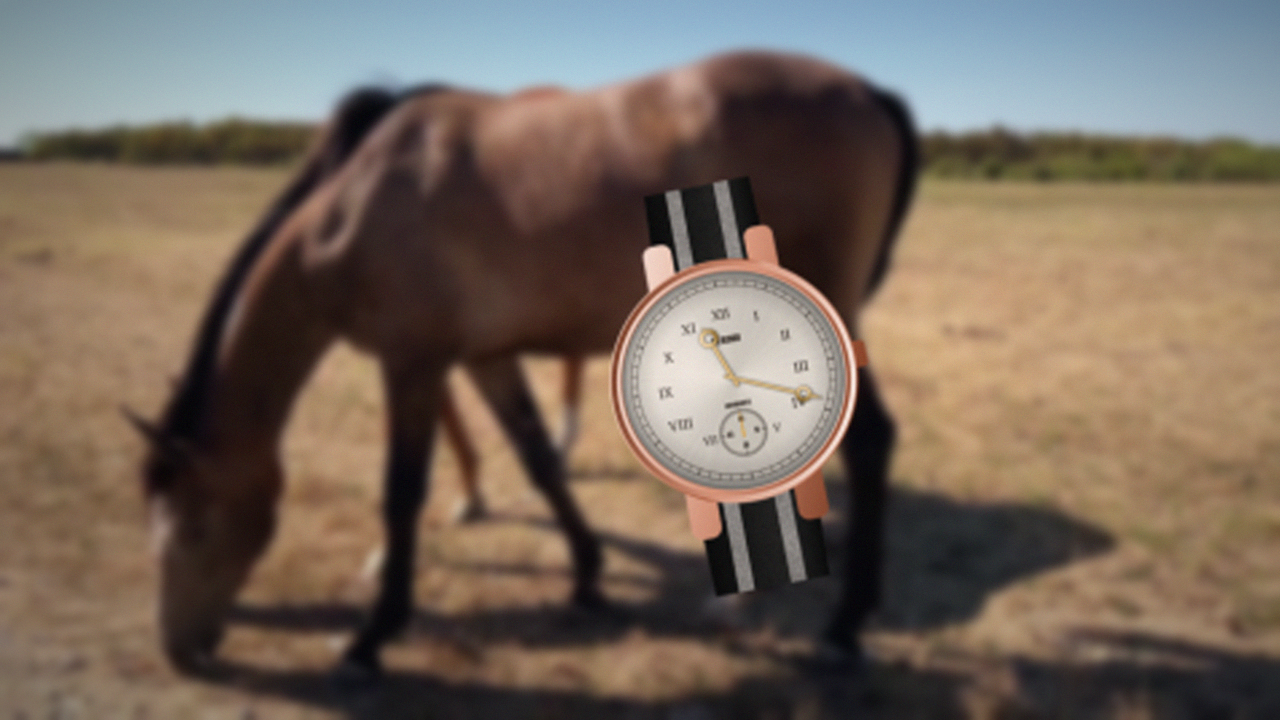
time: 11:19
